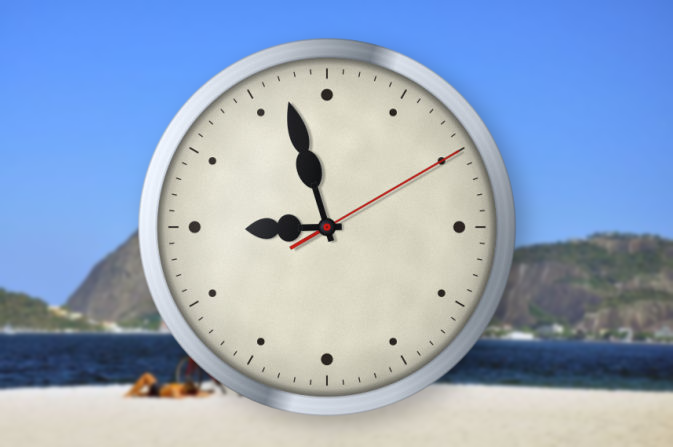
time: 8:57:10
